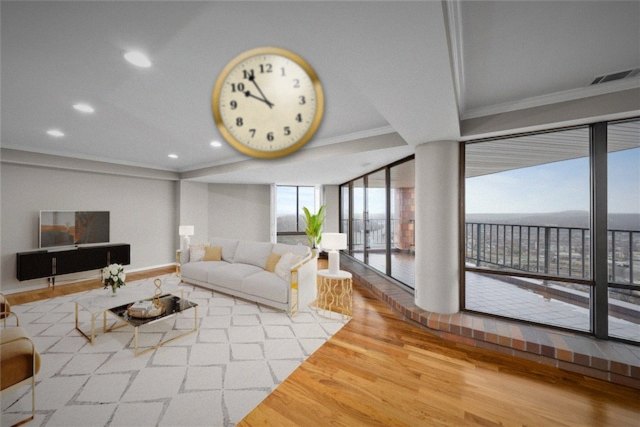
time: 9:55
